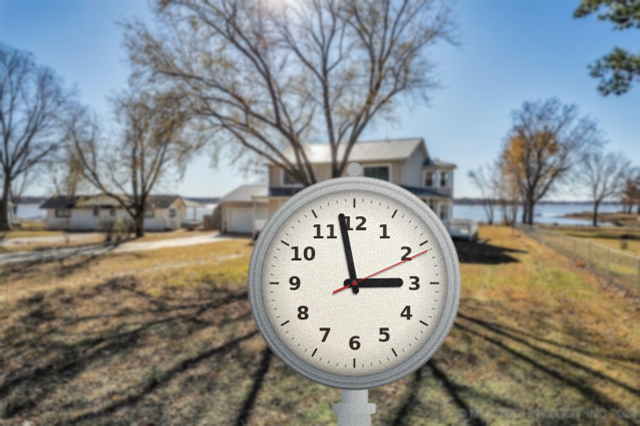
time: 2:58:11
